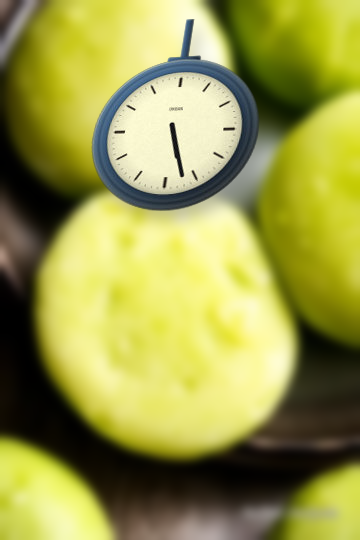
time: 5:27
